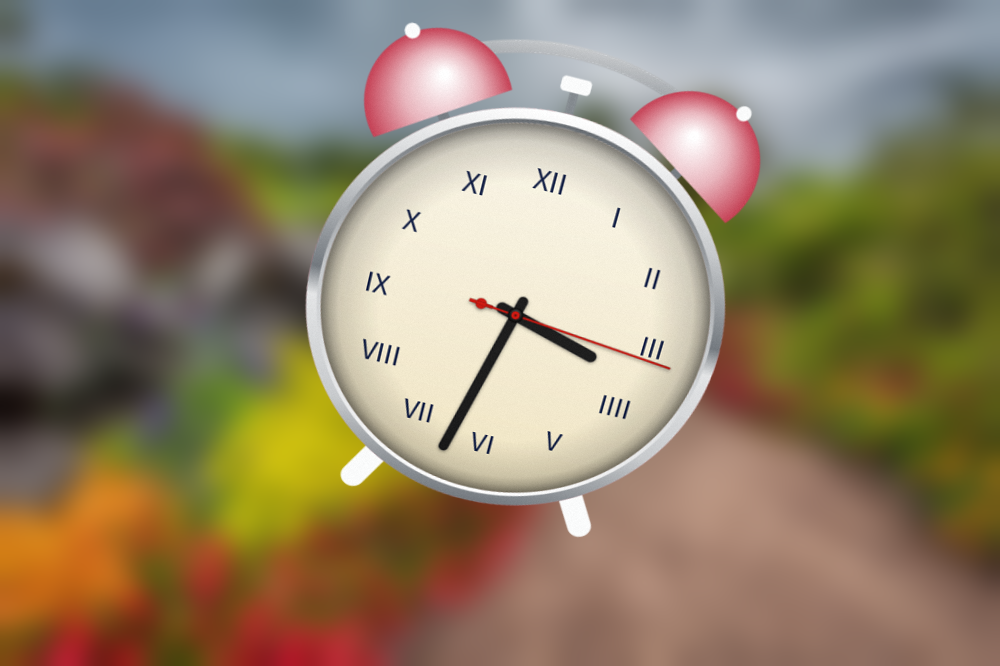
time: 3:32:16
